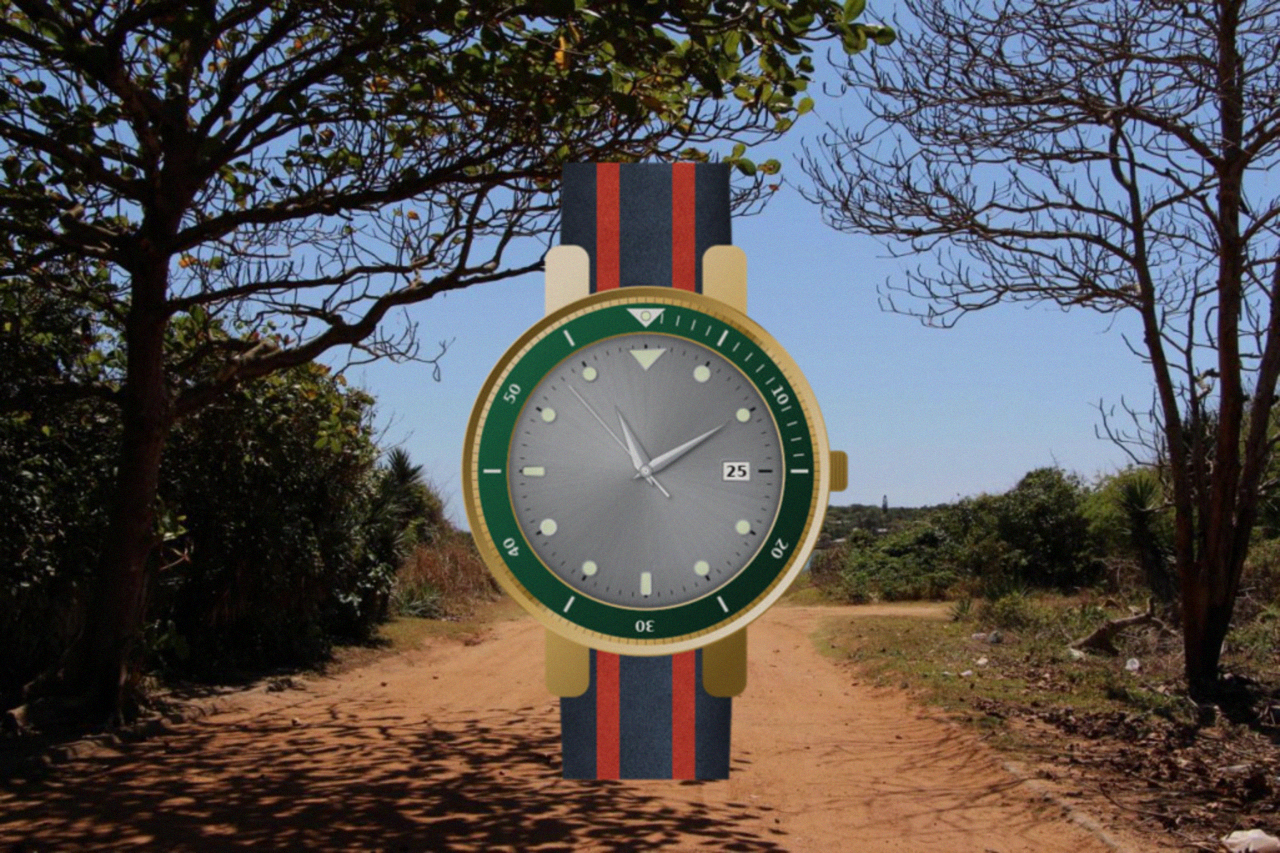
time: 11:09:53
